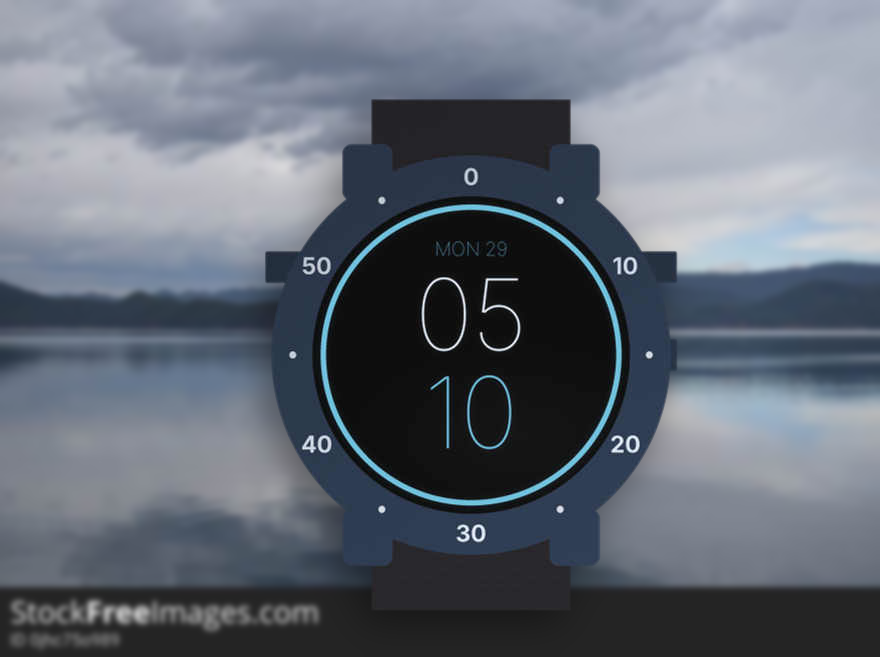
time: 5:10
